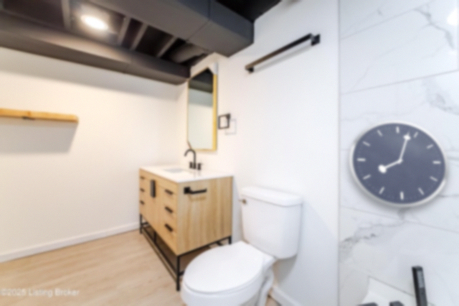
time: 8:03
